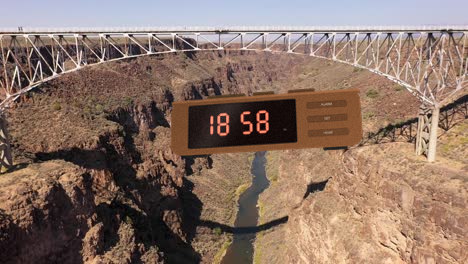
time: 18:58
